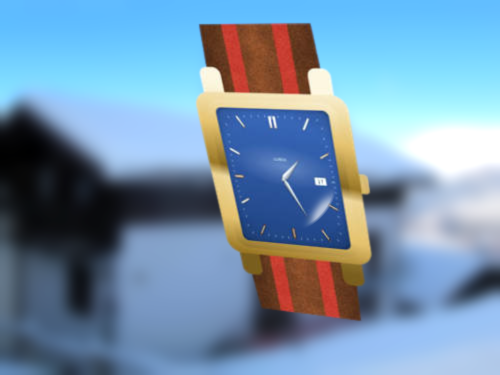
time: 1:26
